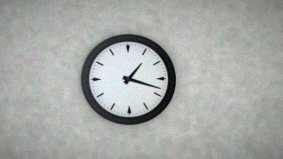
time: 1:18
